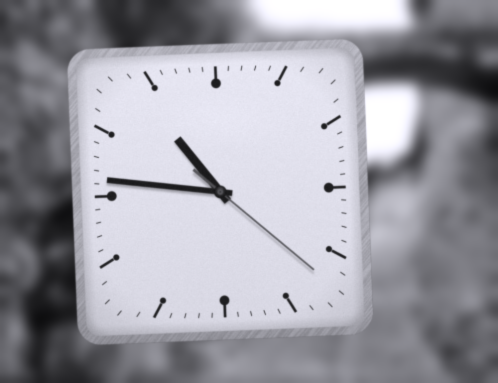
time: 10:46:22
